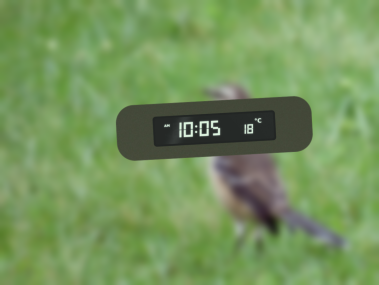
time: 10:05
